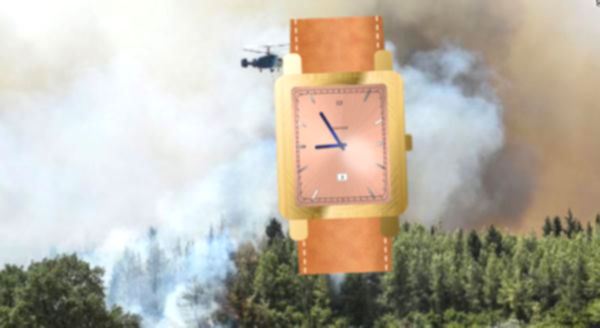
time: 8:55
